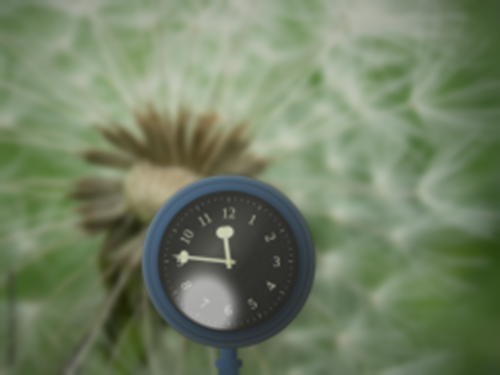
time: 11:46
